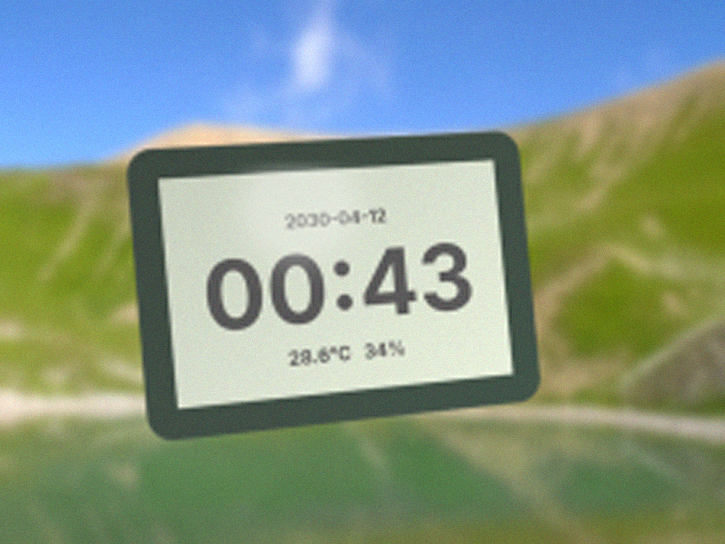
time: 0:43
